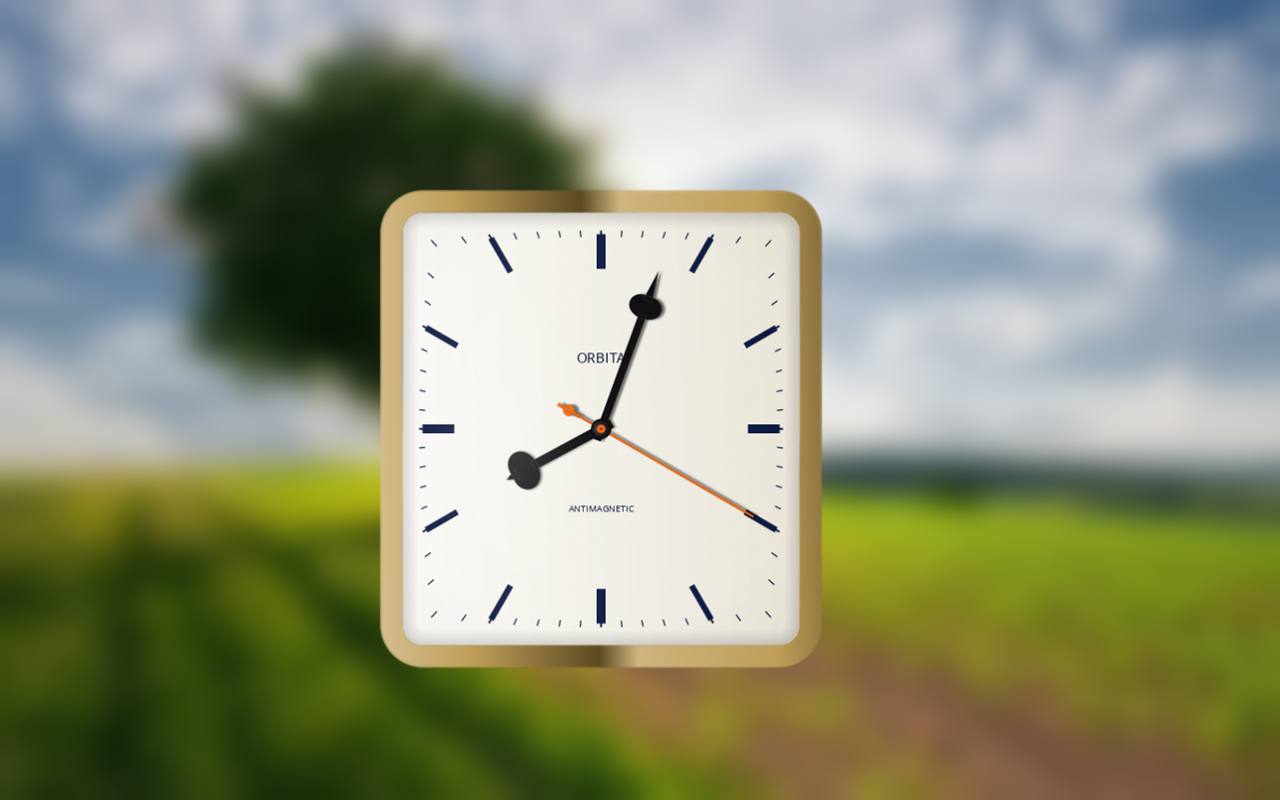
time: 8:03:20
